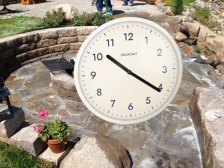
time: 10:21
